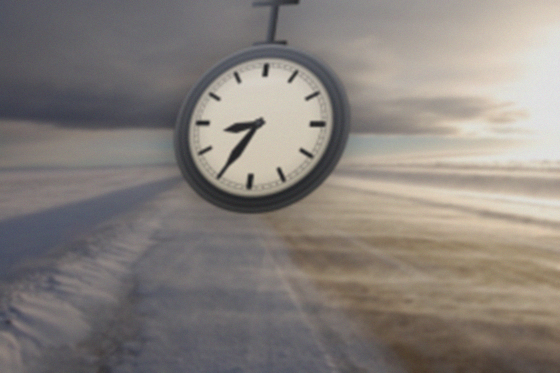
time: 8:35
